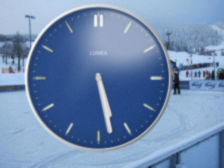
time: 5:28
